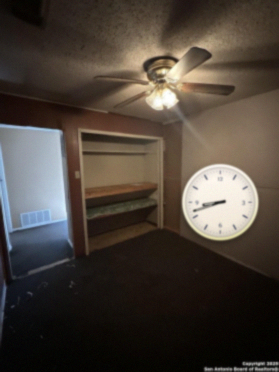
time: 8:42
